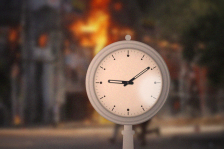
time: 9:09
